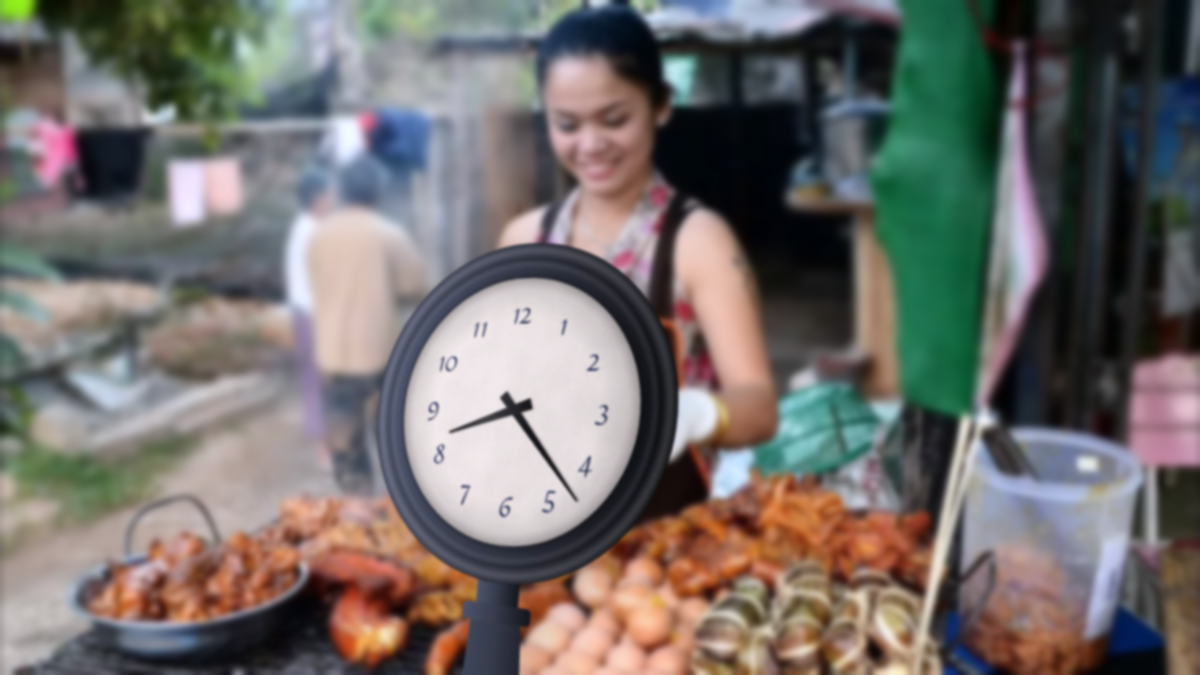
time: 8:23
